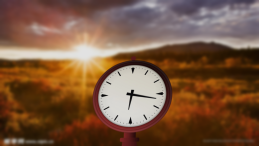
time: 6:17
